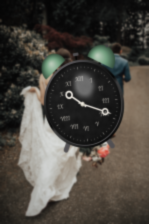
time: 10:19
